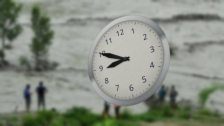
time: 8:50
